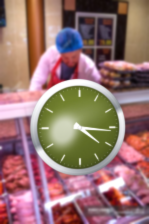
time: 4:16
